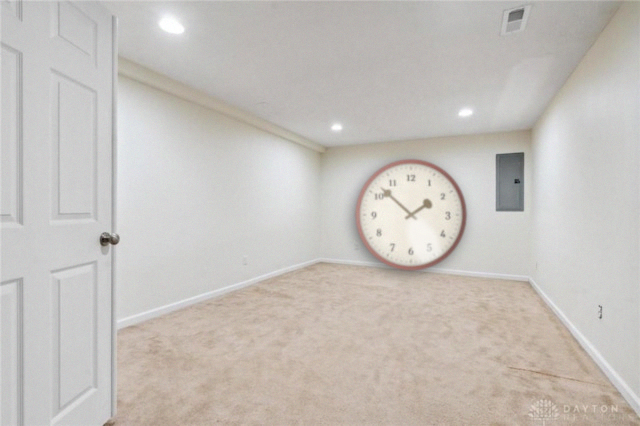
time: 1:52
